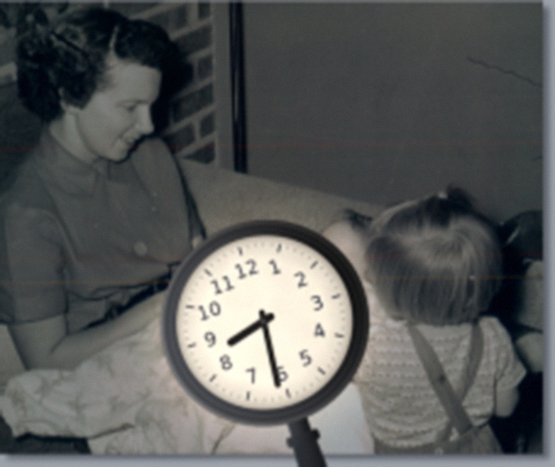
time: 8:31
